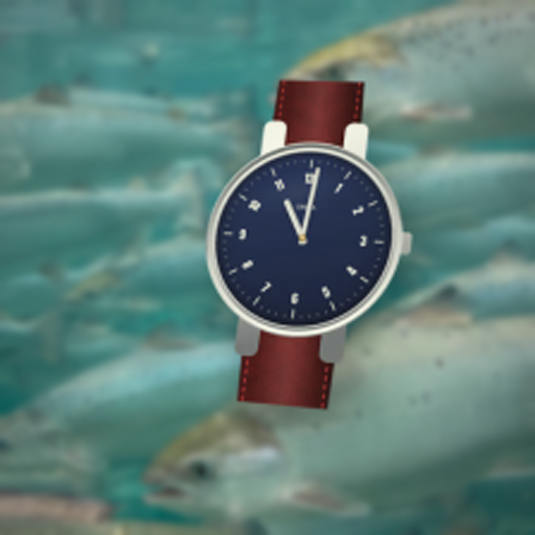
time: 11:01
